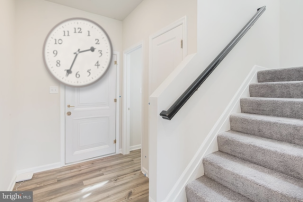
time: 2:34
